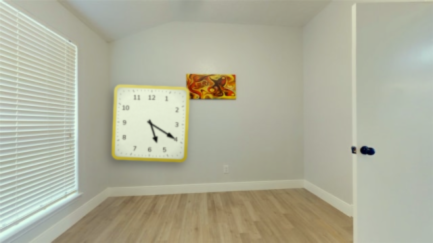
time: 5:20
